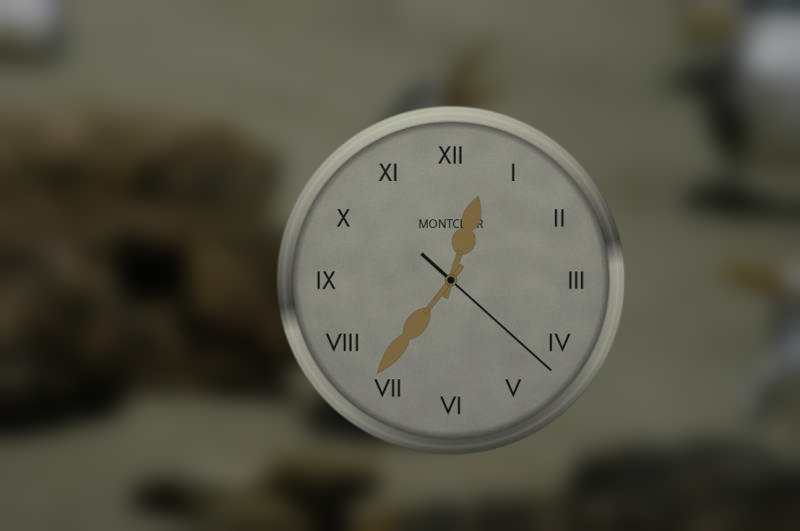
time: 12:36:22
